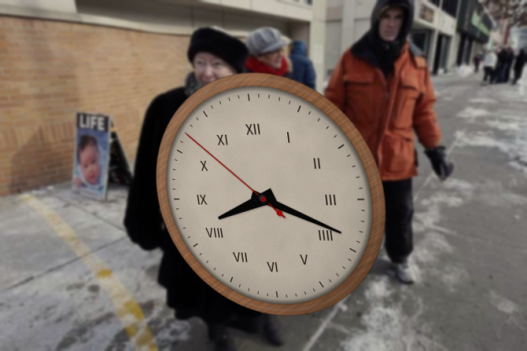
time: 8:18:52
